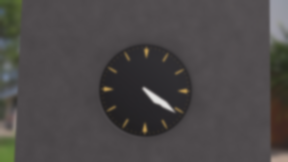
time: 4:21
